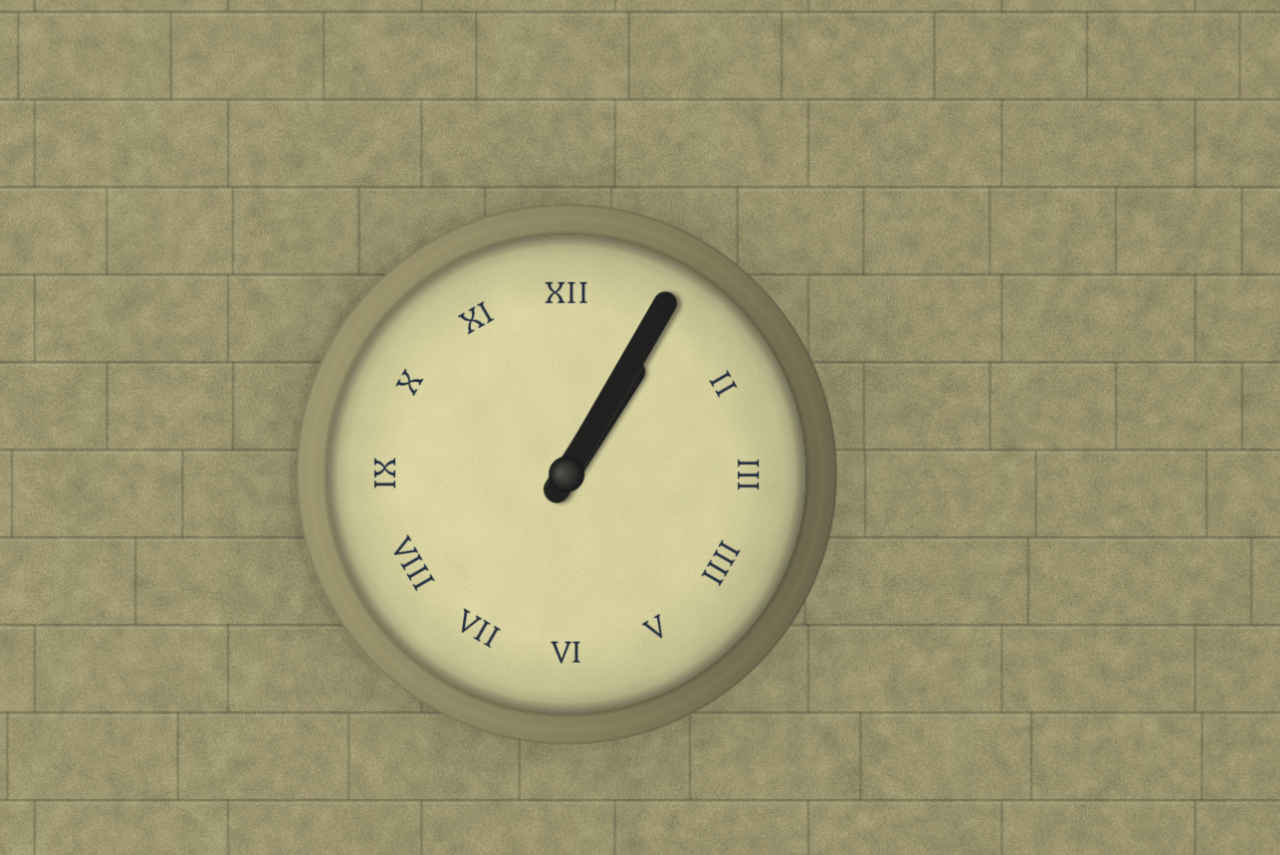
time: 1:05
